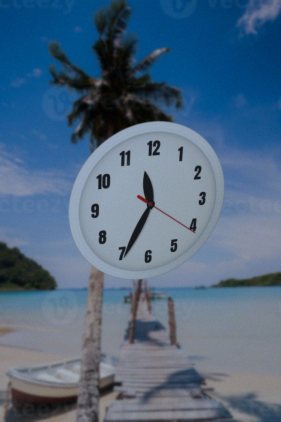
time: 11:34:21
